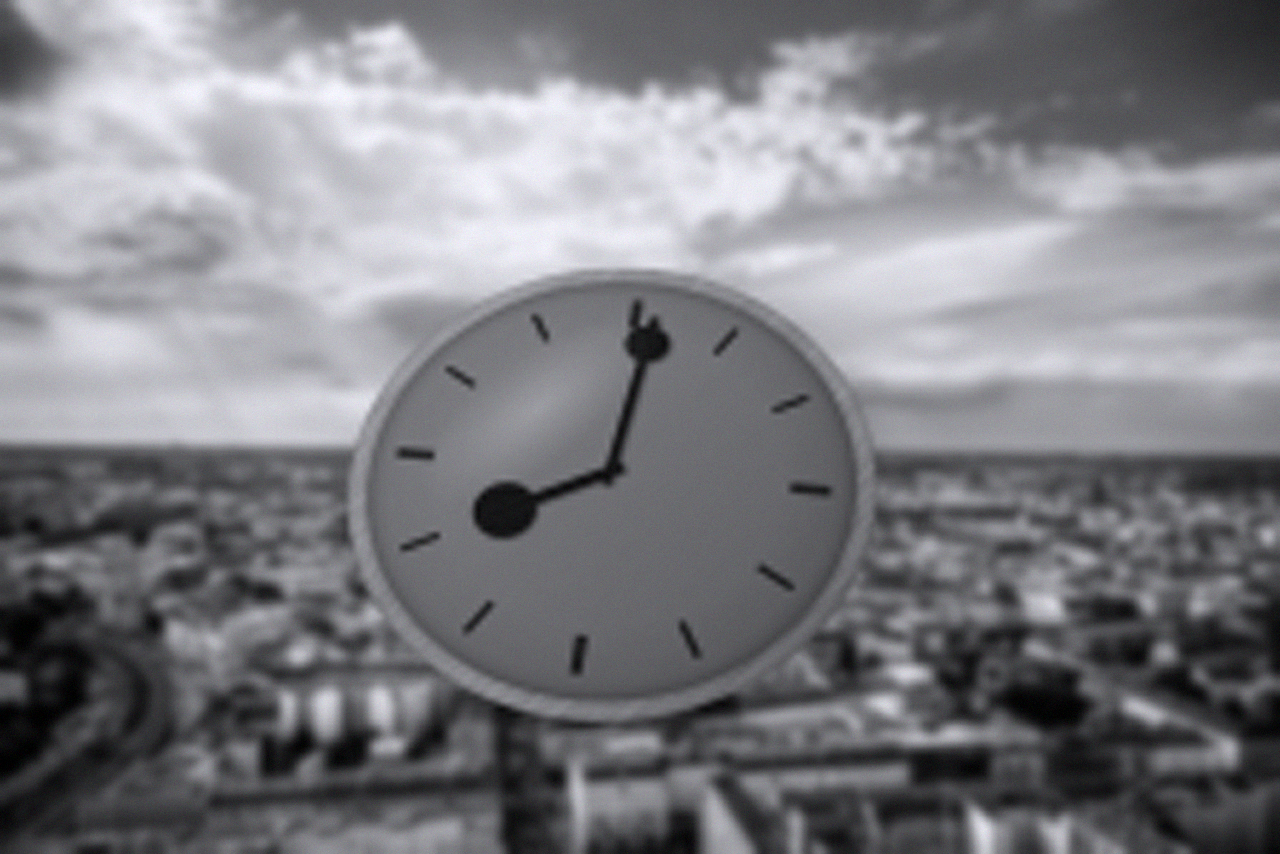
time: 8:01
